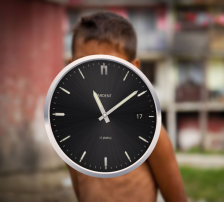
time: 11:09
